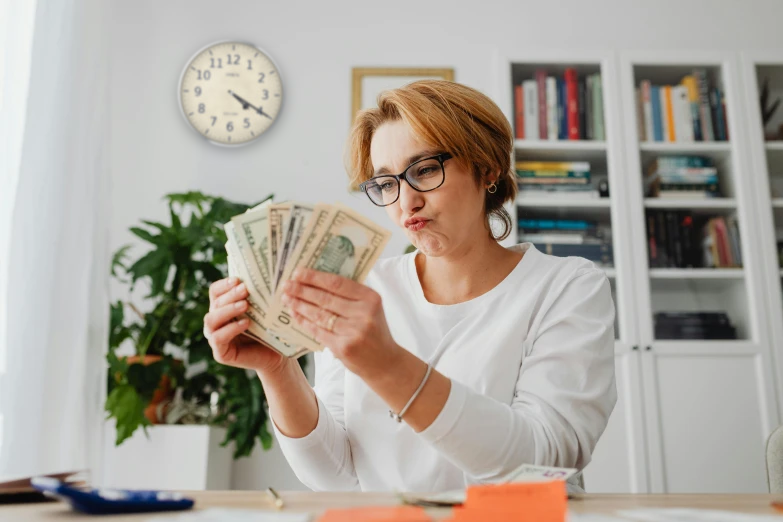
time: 4:20
